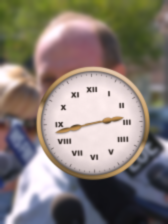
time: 2:43
